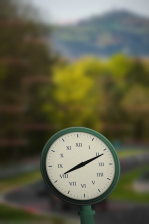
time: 8:11
